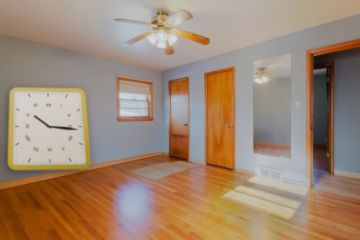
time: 10:16
